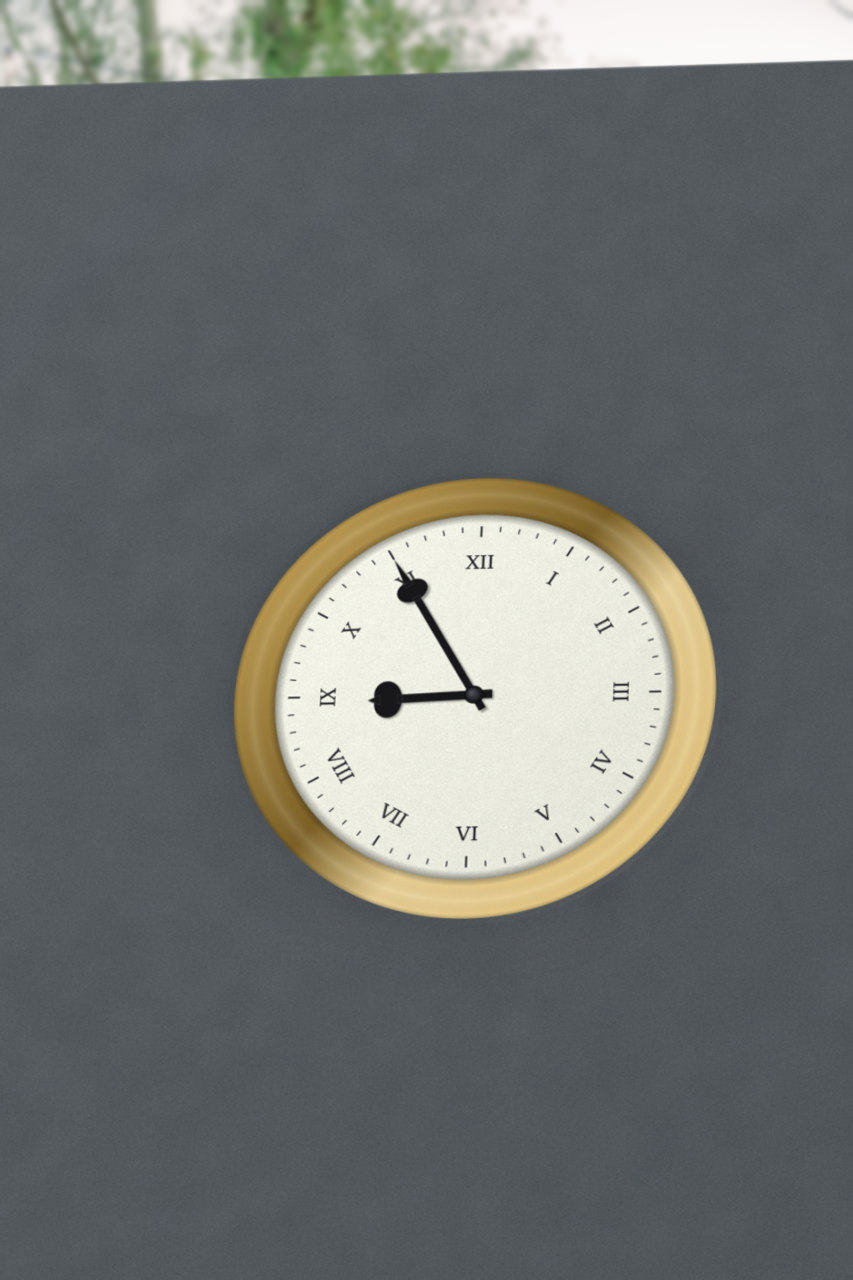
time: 8:55
